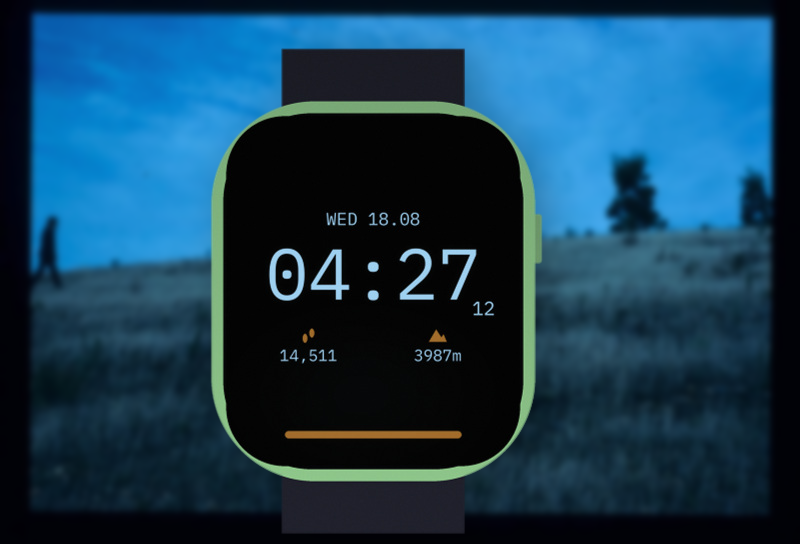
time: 4:27:12
